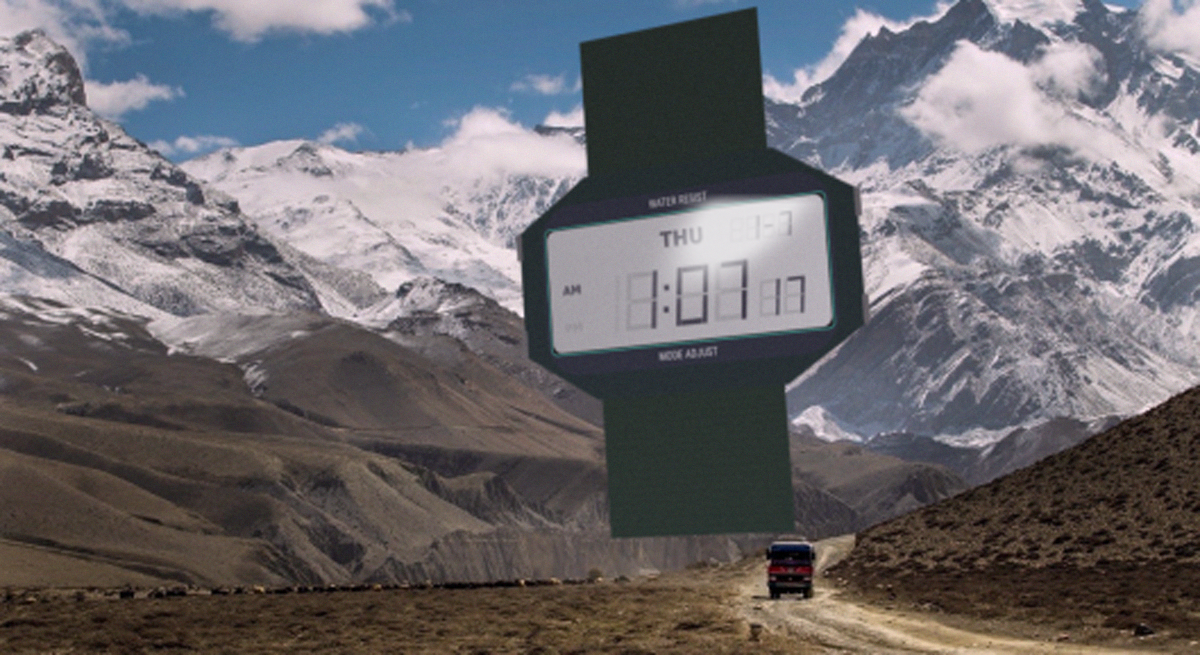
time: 1:07:17
